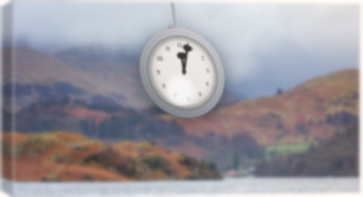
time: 12:03
